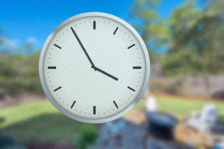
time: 3:55
